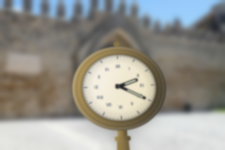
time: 2:20
